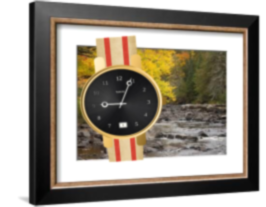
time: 9:04
